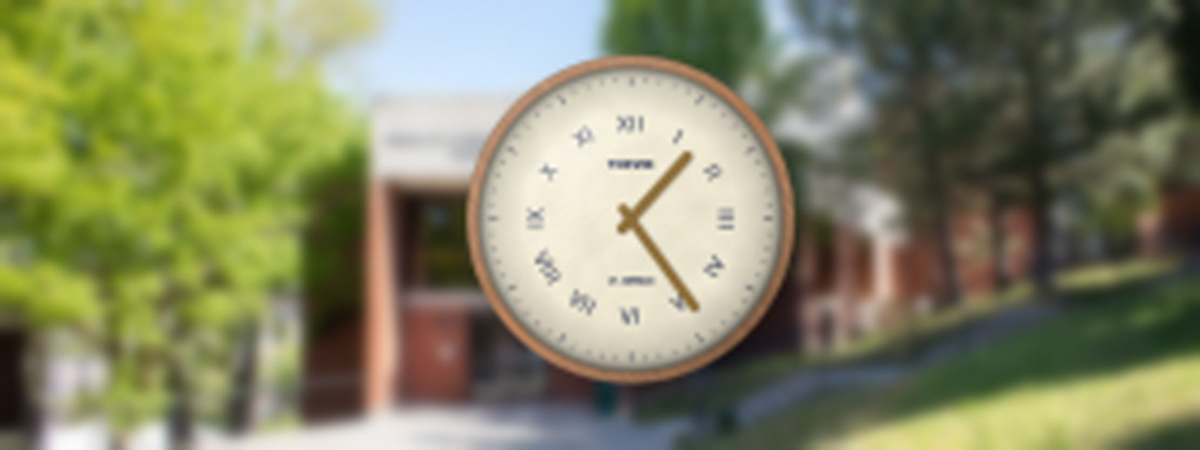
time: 1:24
